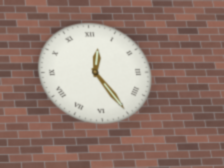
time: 12:25
